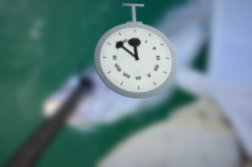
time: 11:52
